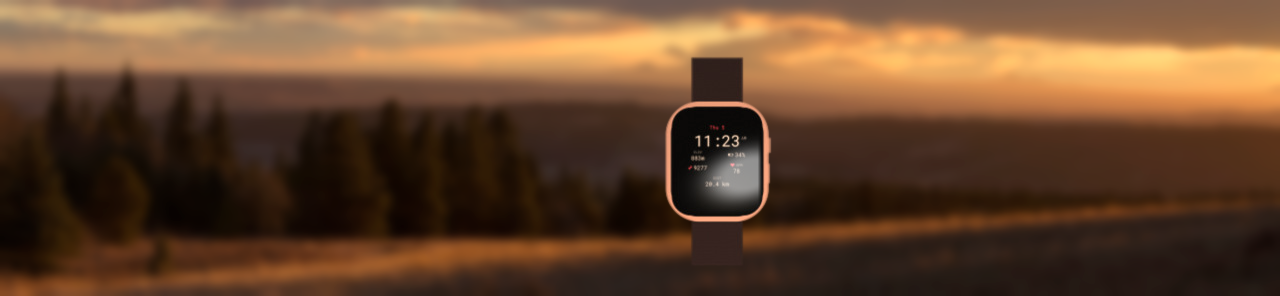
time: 11:23
